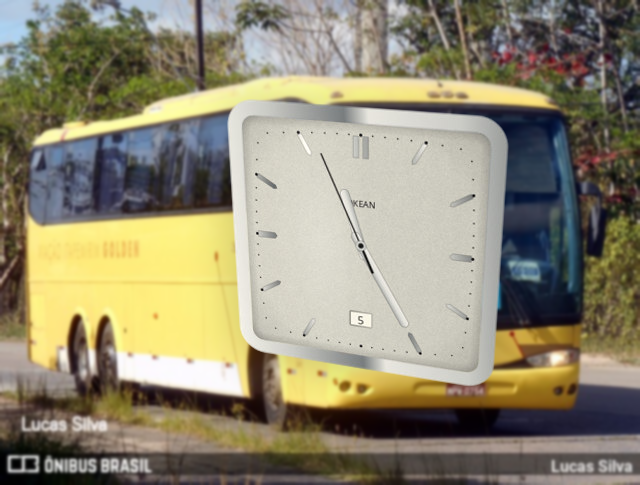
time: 11:24:56
